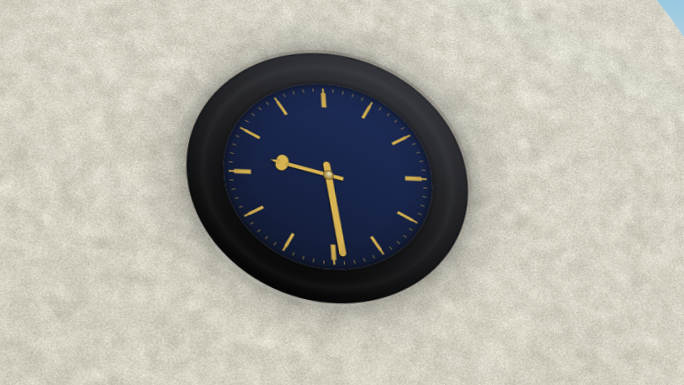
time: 9:29
